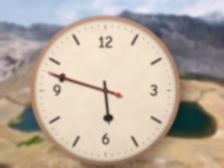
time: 5:47:48
